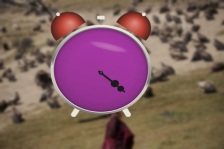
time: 4:22
